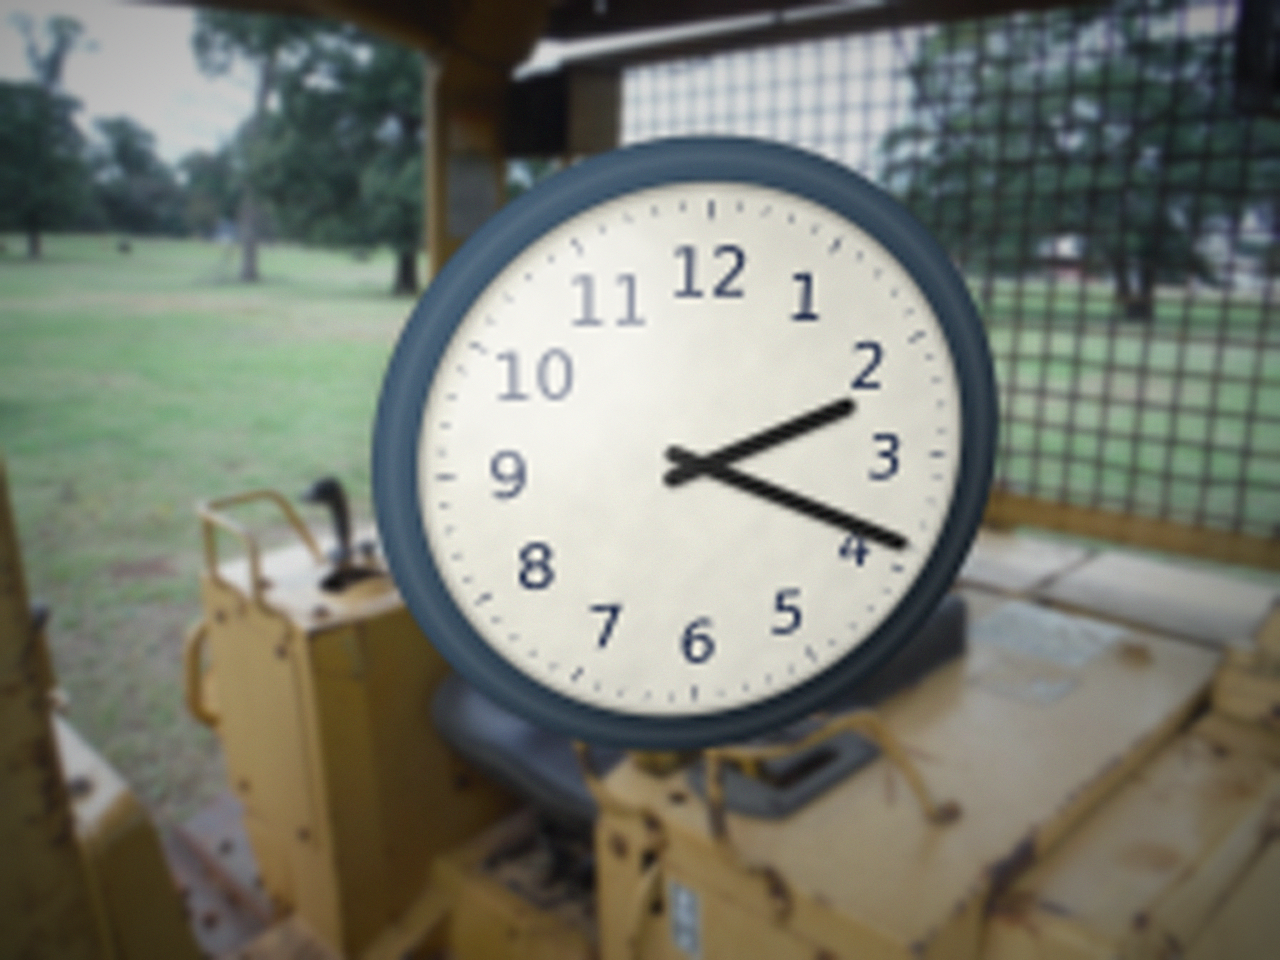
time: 2:19
